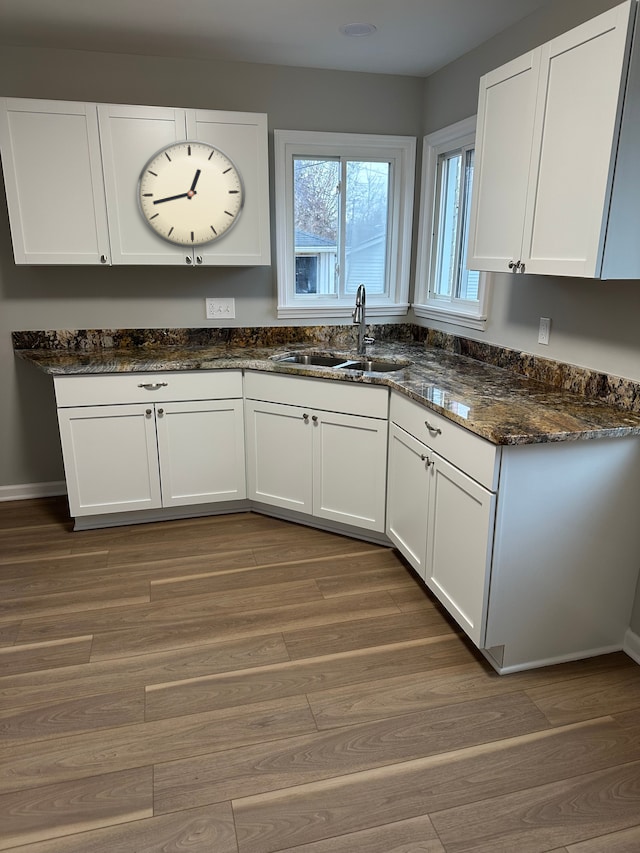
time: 12:43
